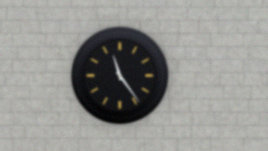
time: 11:24
